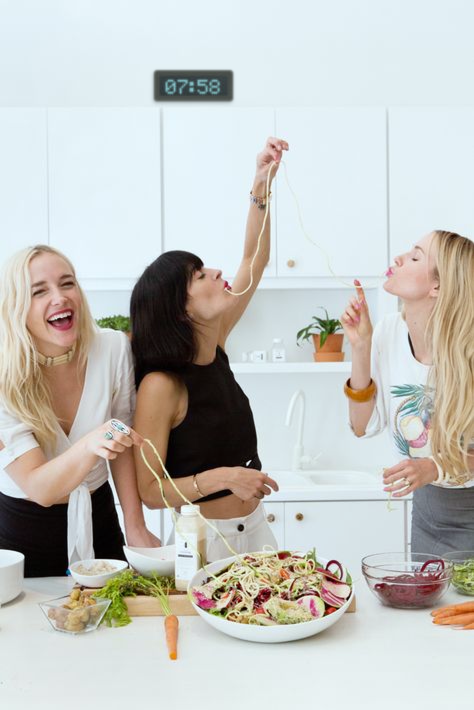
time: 7:58
